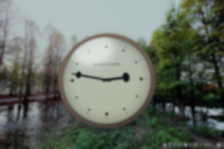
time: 2:47
